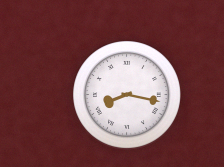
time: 8:17
